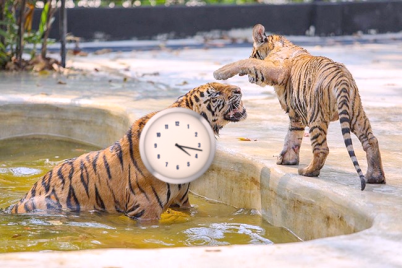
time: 4:17
